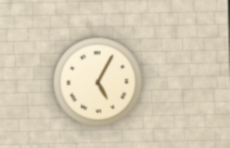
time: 5:05
